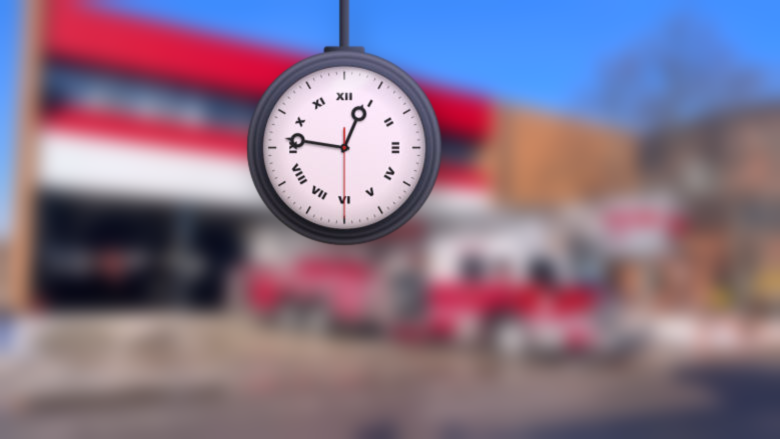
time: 12:46:30
